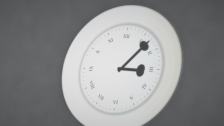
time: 3:07
